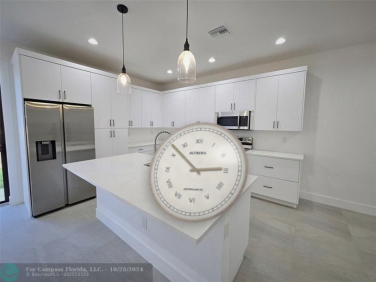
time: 2:52
